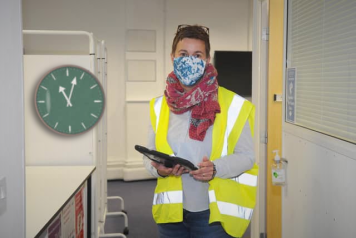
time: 11:03
